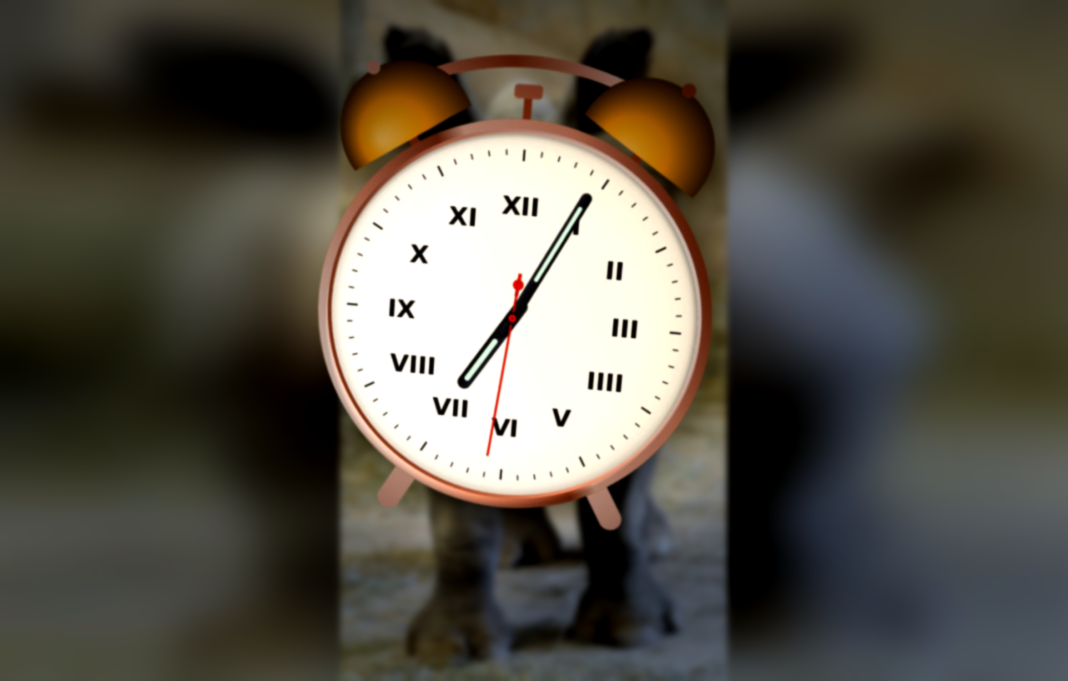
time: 7:04:31
